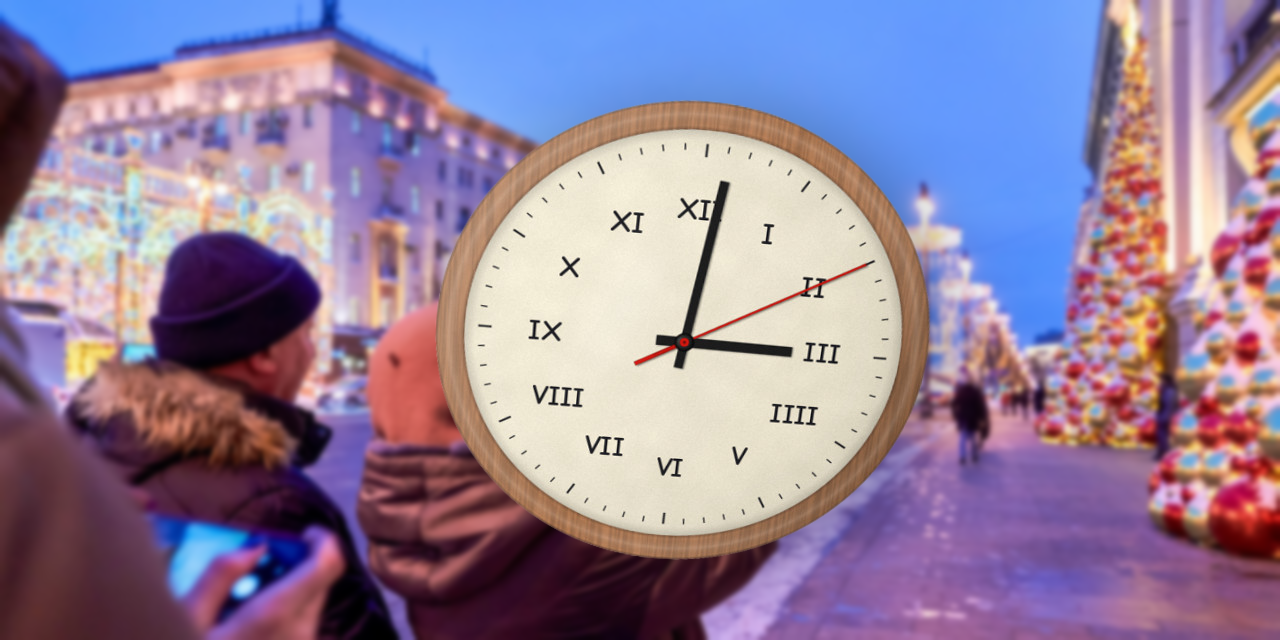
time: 3:01:10
